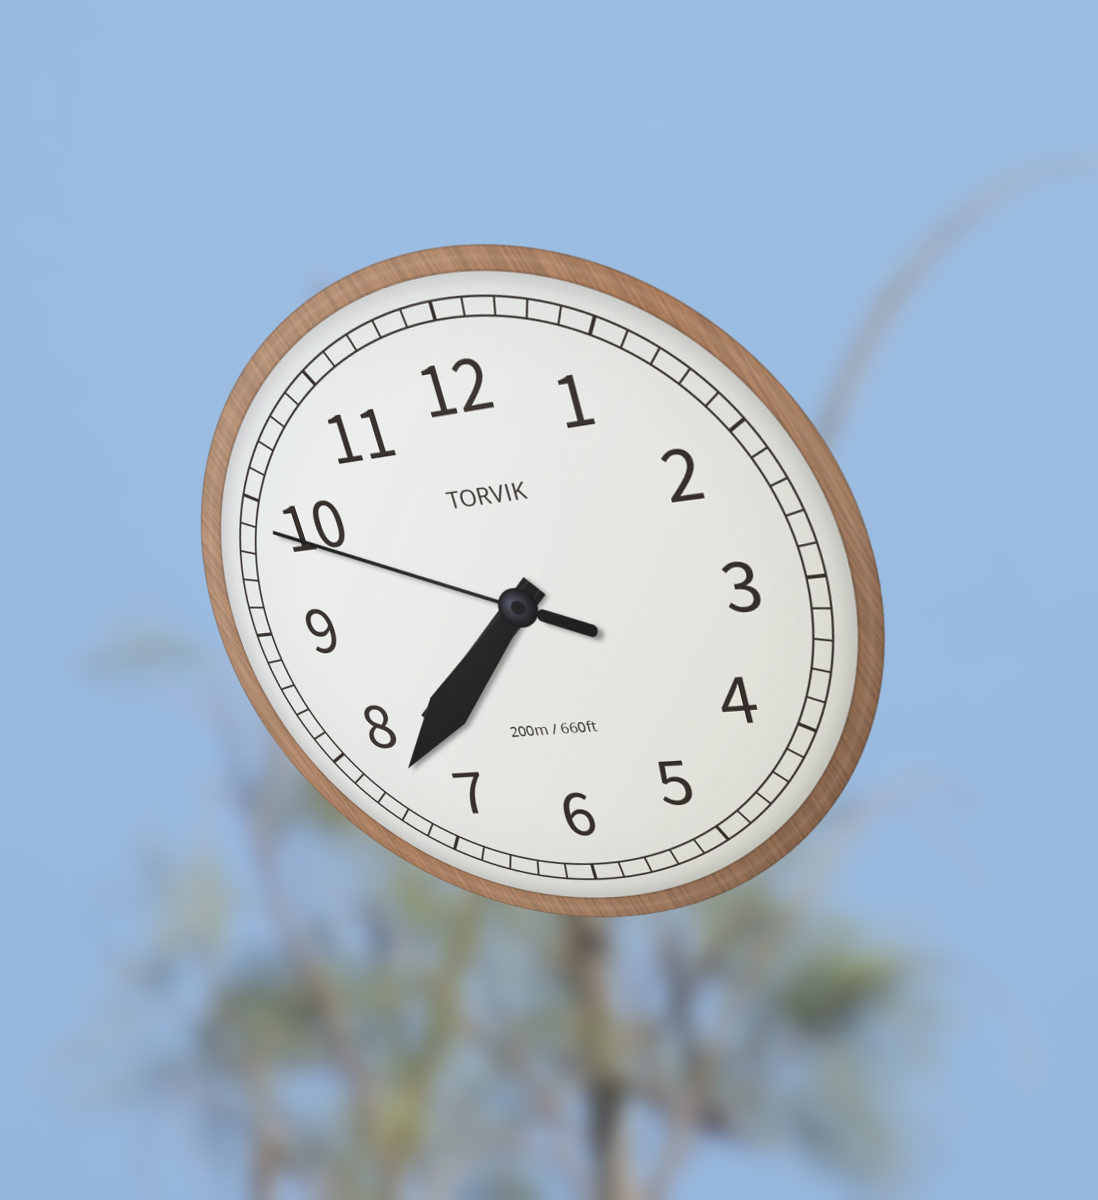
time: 7:37:49
